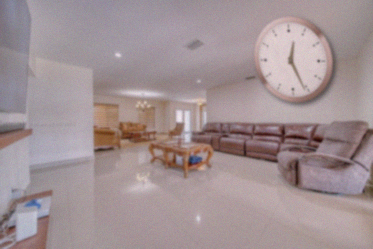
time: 12:26
